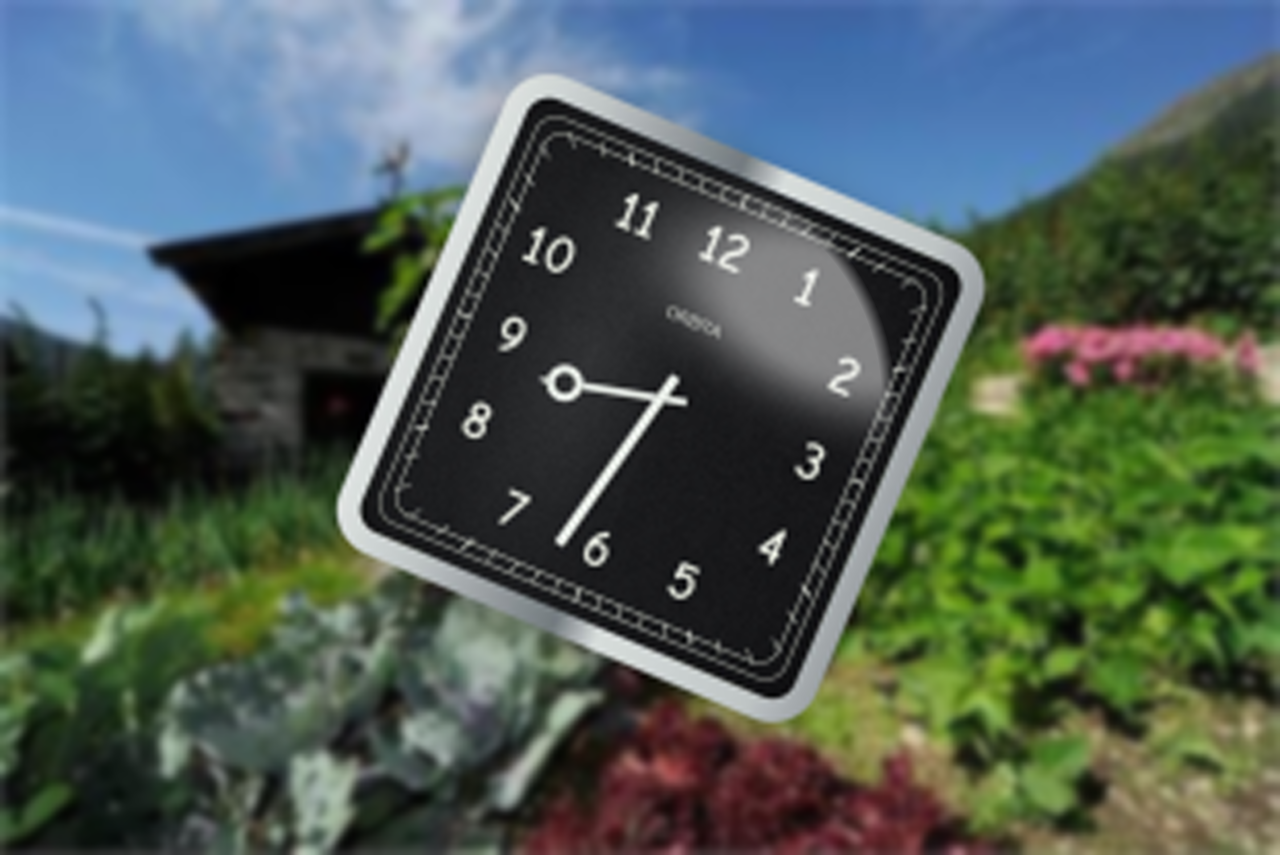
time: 8:32
